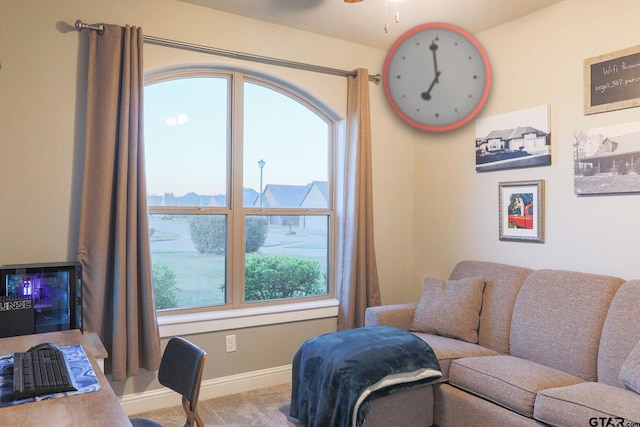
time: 6:59
